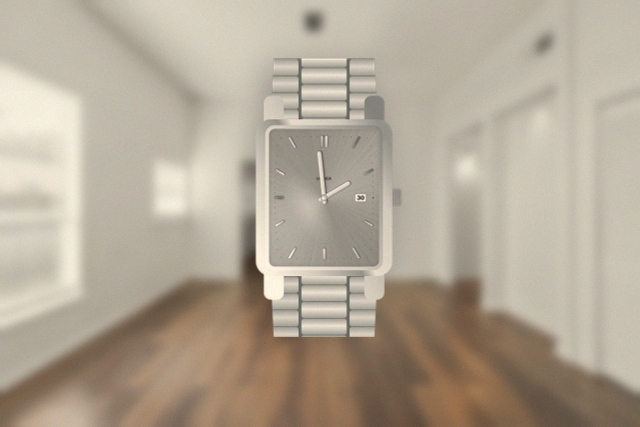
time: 1:59
